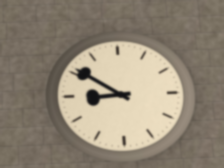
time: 8:51
